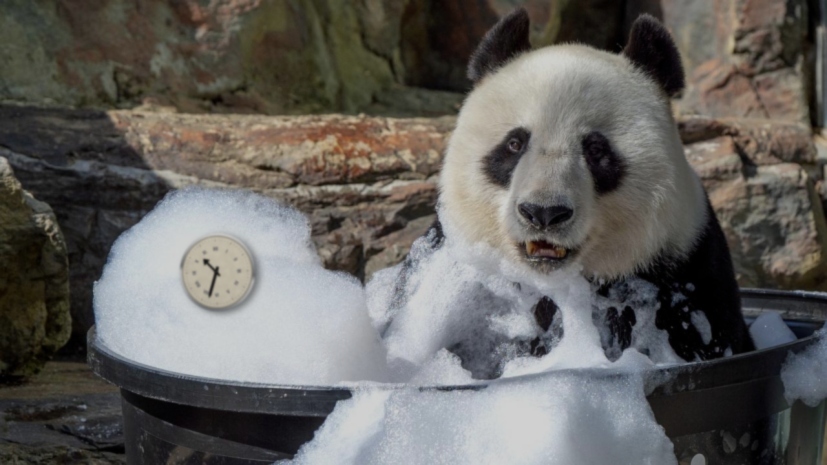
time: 10:33
